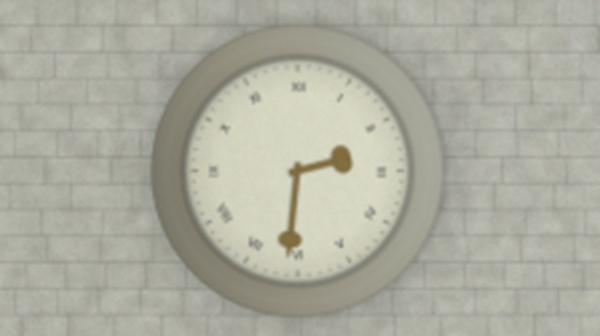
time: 2:31
